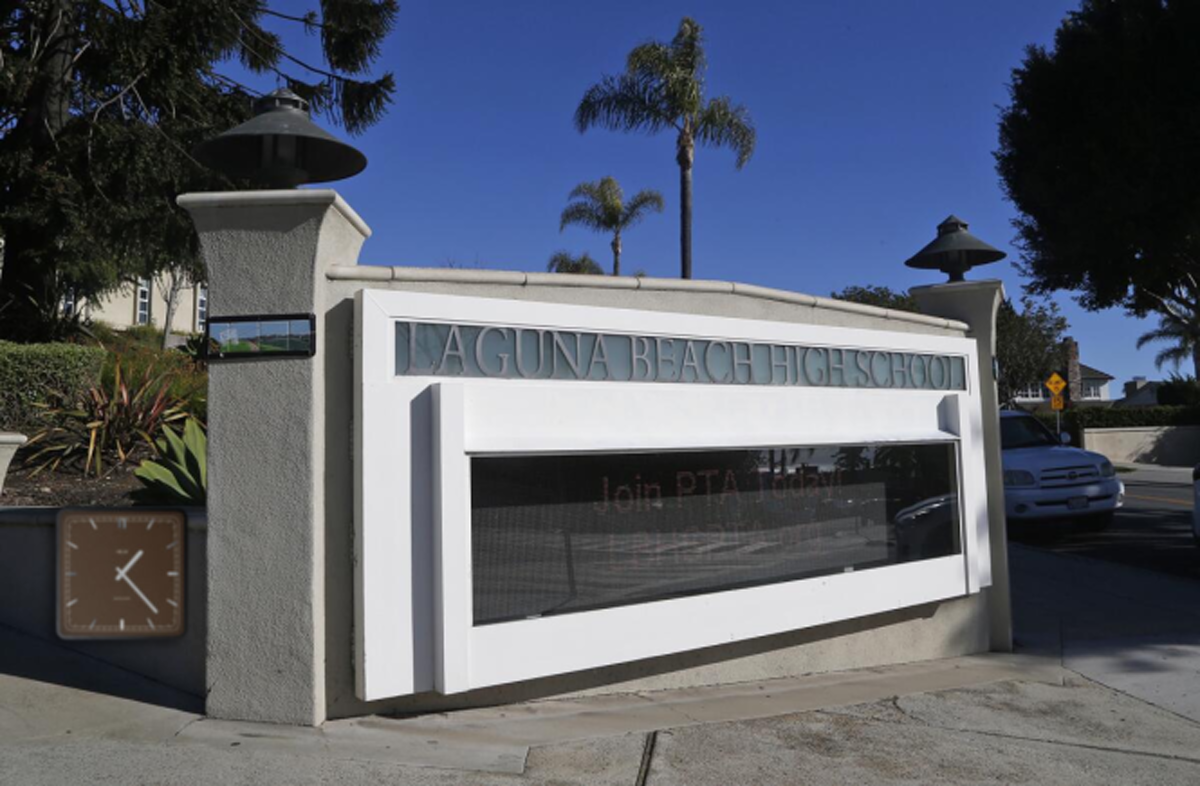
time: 1:23
